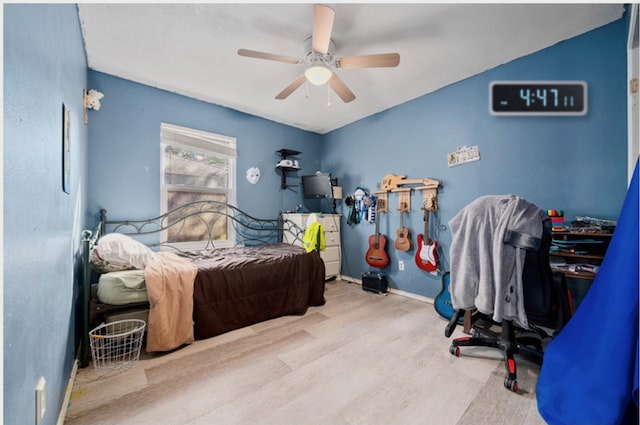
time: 4:47
